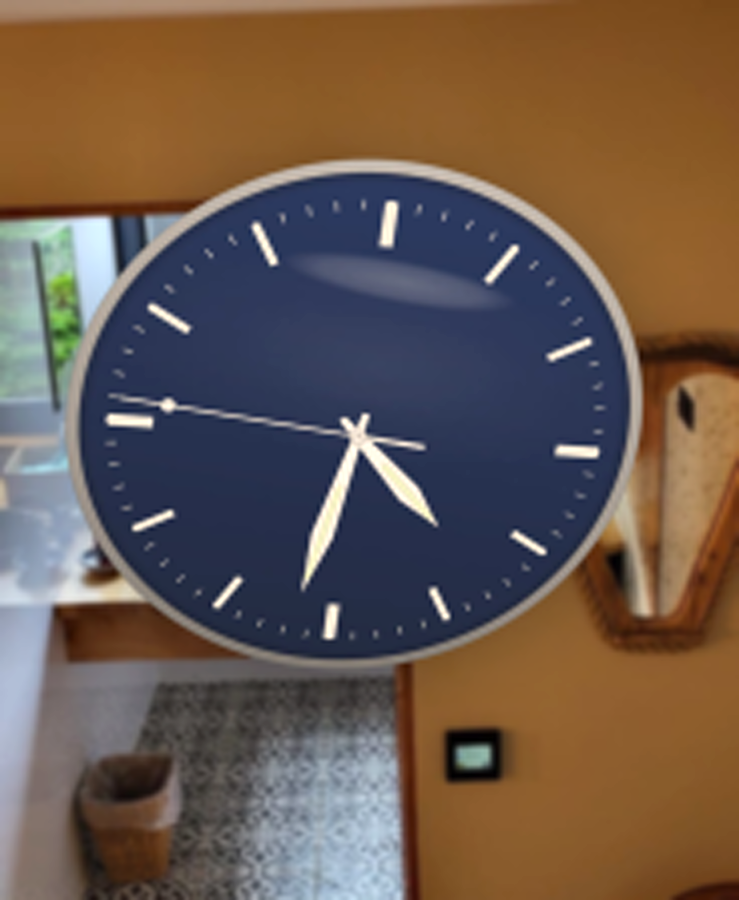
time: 4:31:46
